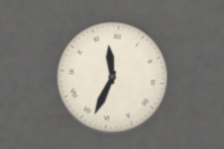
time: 11:33
